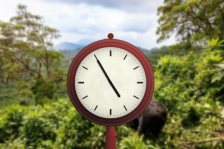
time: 4:55
